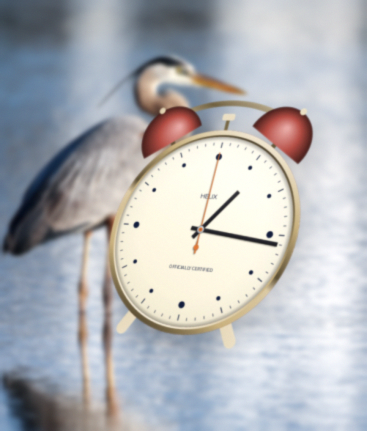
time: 1:16:00
